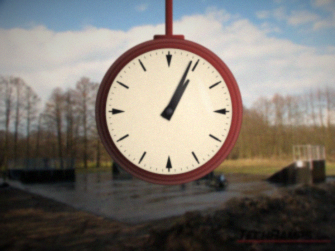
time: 1:04
